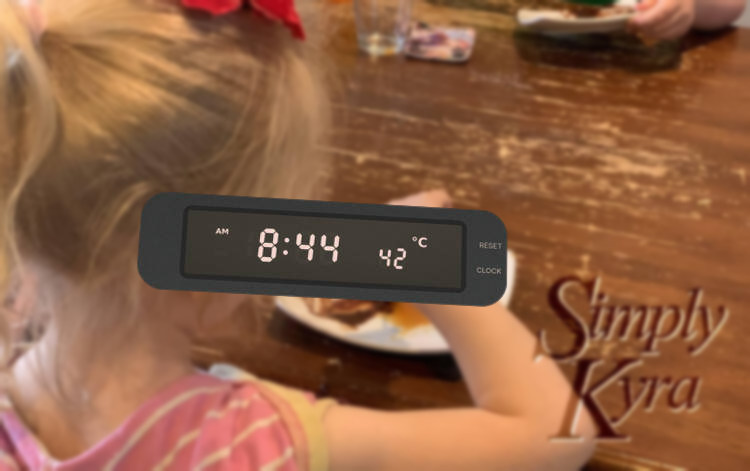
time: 8:44
